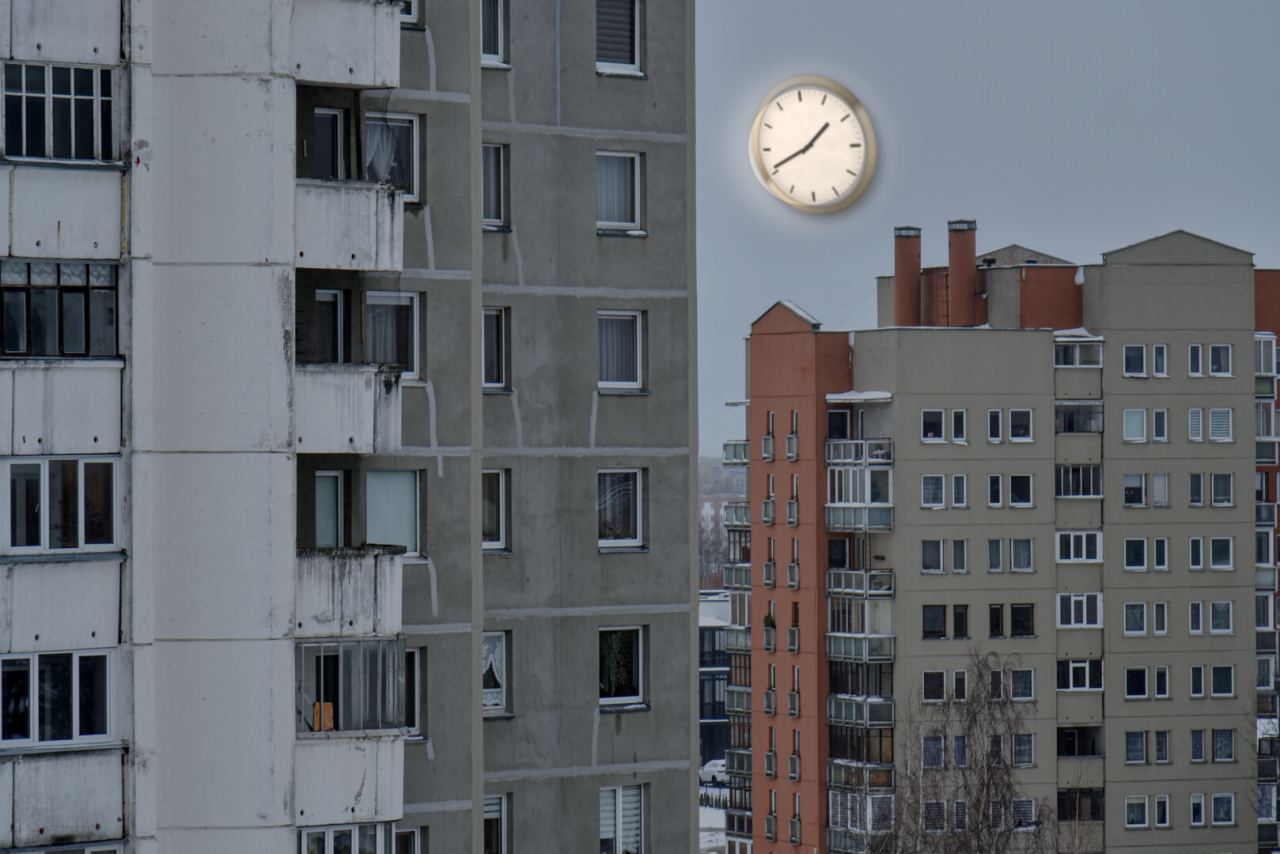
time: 1:41
